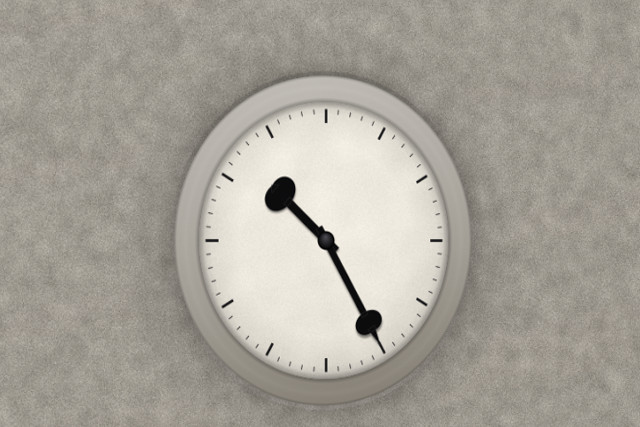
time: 10:25
